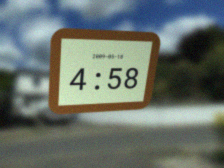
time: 4:58
